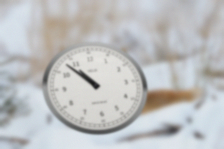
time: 10:53
